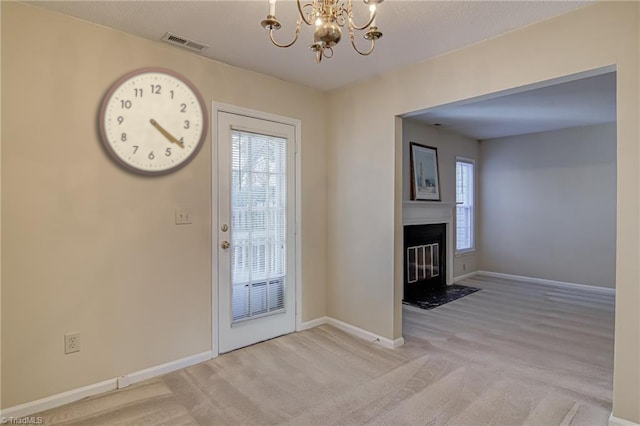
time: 4:21
